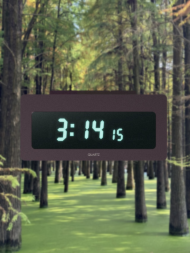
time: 3:14:15
